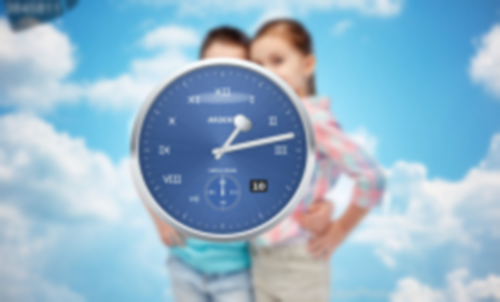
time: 1:13
